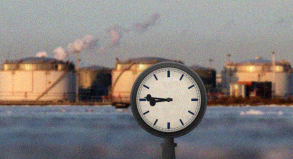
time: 8:46
